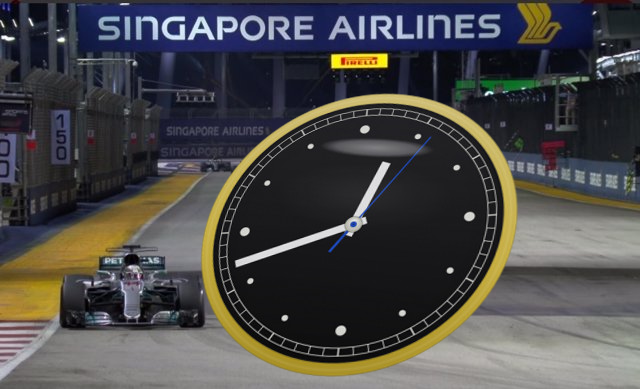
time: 12:42:06
